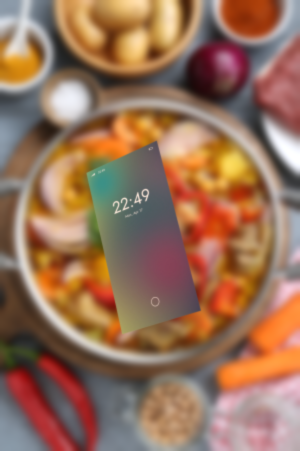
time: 22:49
